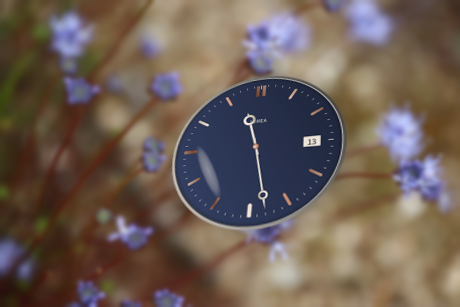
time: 11:28
